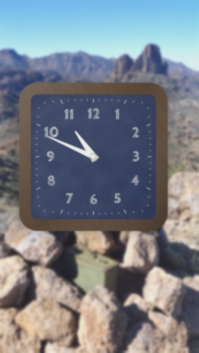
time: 10:49
